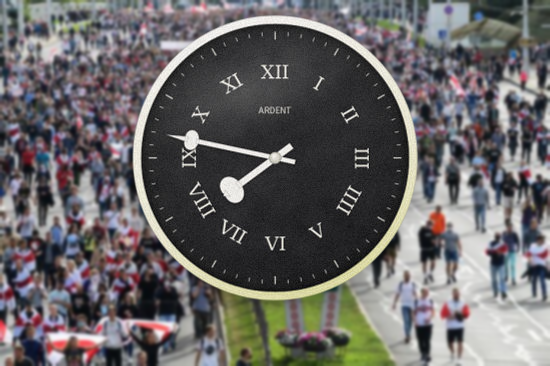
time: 7:47
